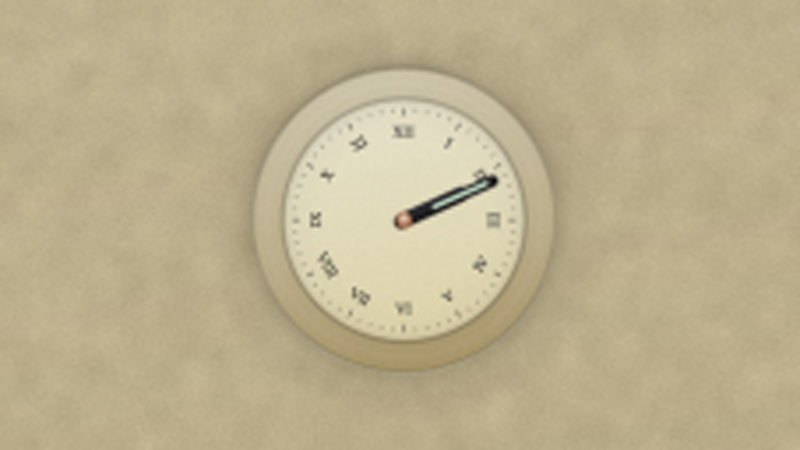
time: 2:11
